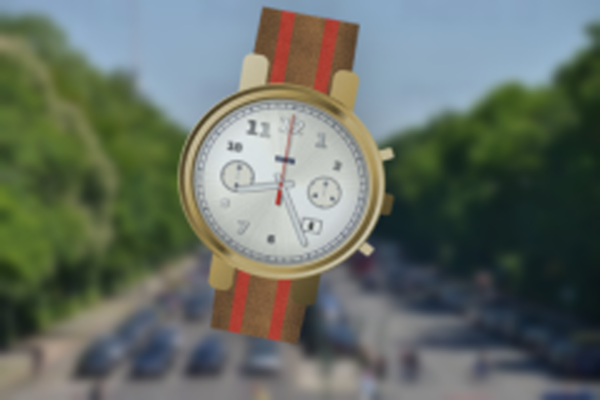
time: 8:25
